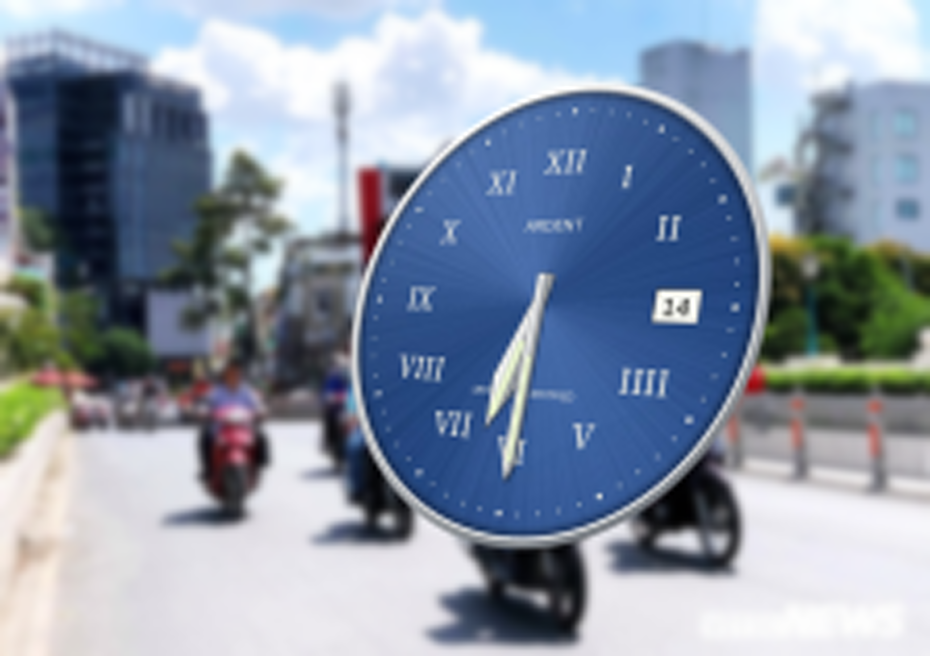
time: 6:30
